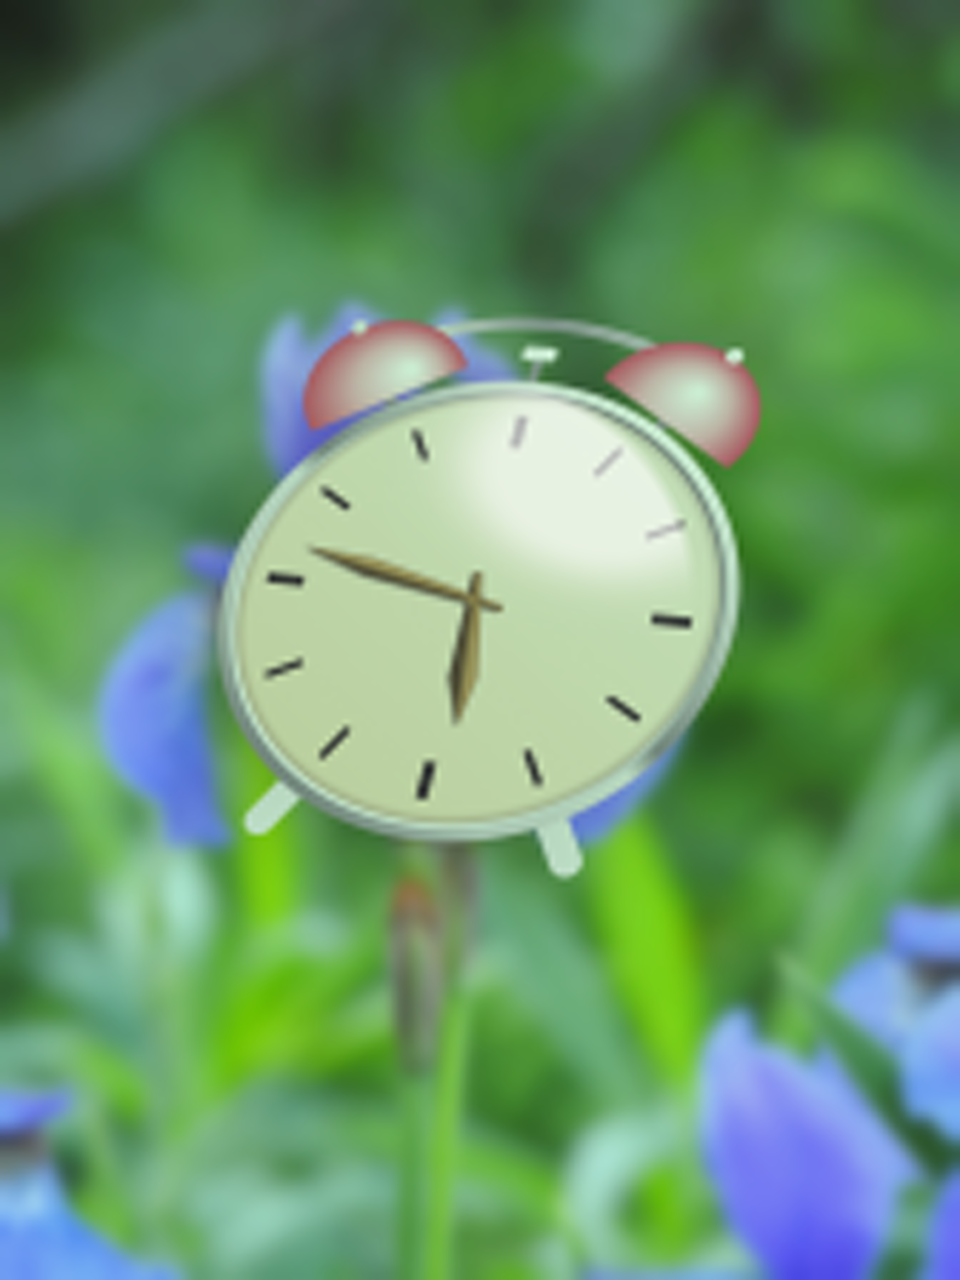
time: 5:47
